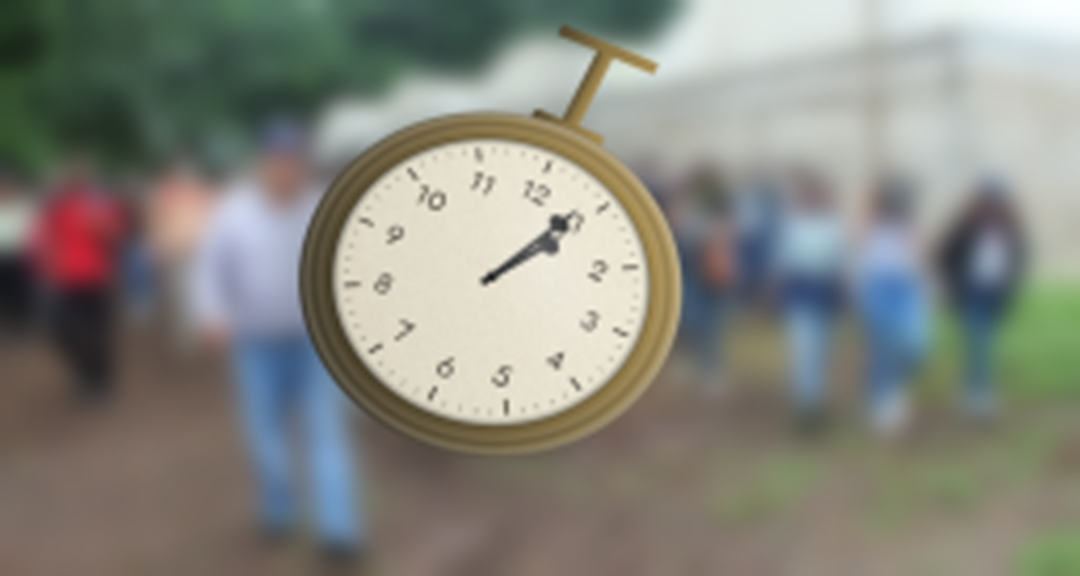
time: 1:04
